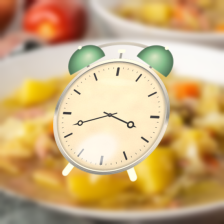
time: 3:42
